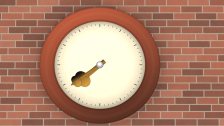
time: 7:39
